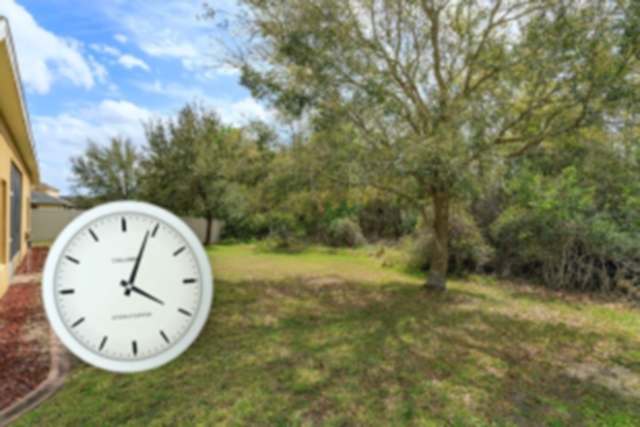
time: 4:04
